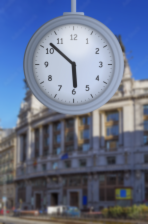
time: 5:52
